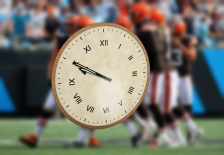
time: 9:50
